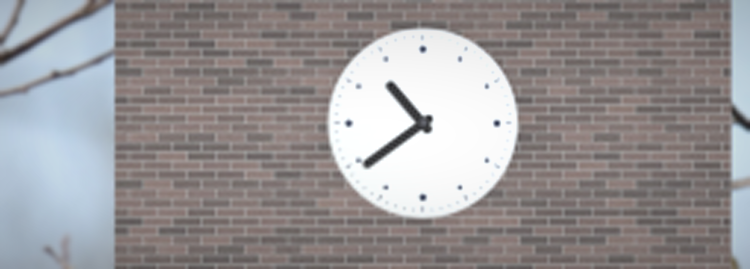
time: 10:39
